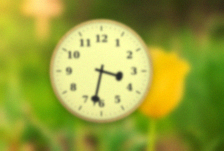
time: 3:32
